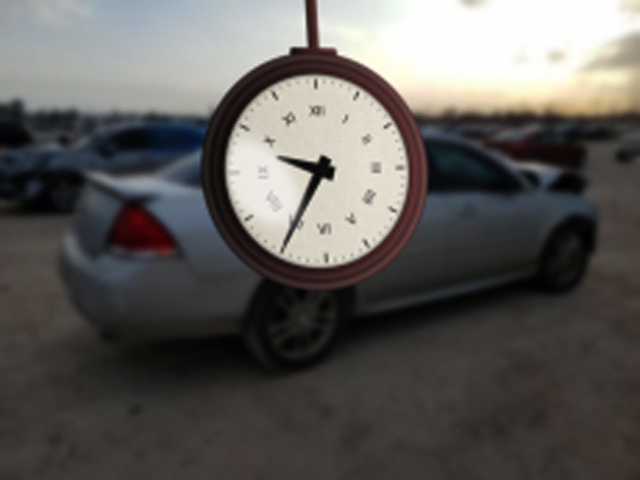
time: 9:35
